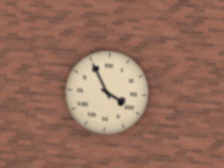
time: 3:55
